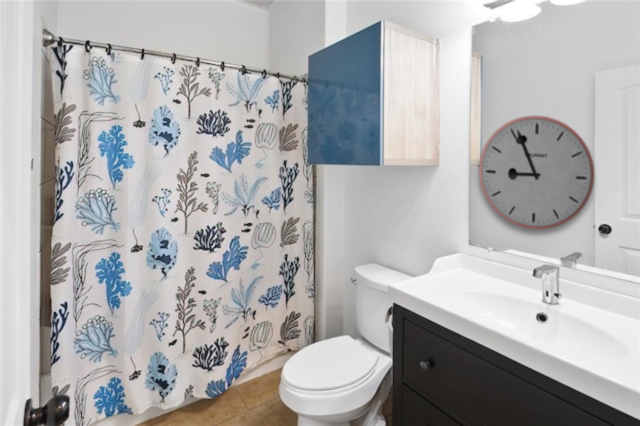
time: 8:56
